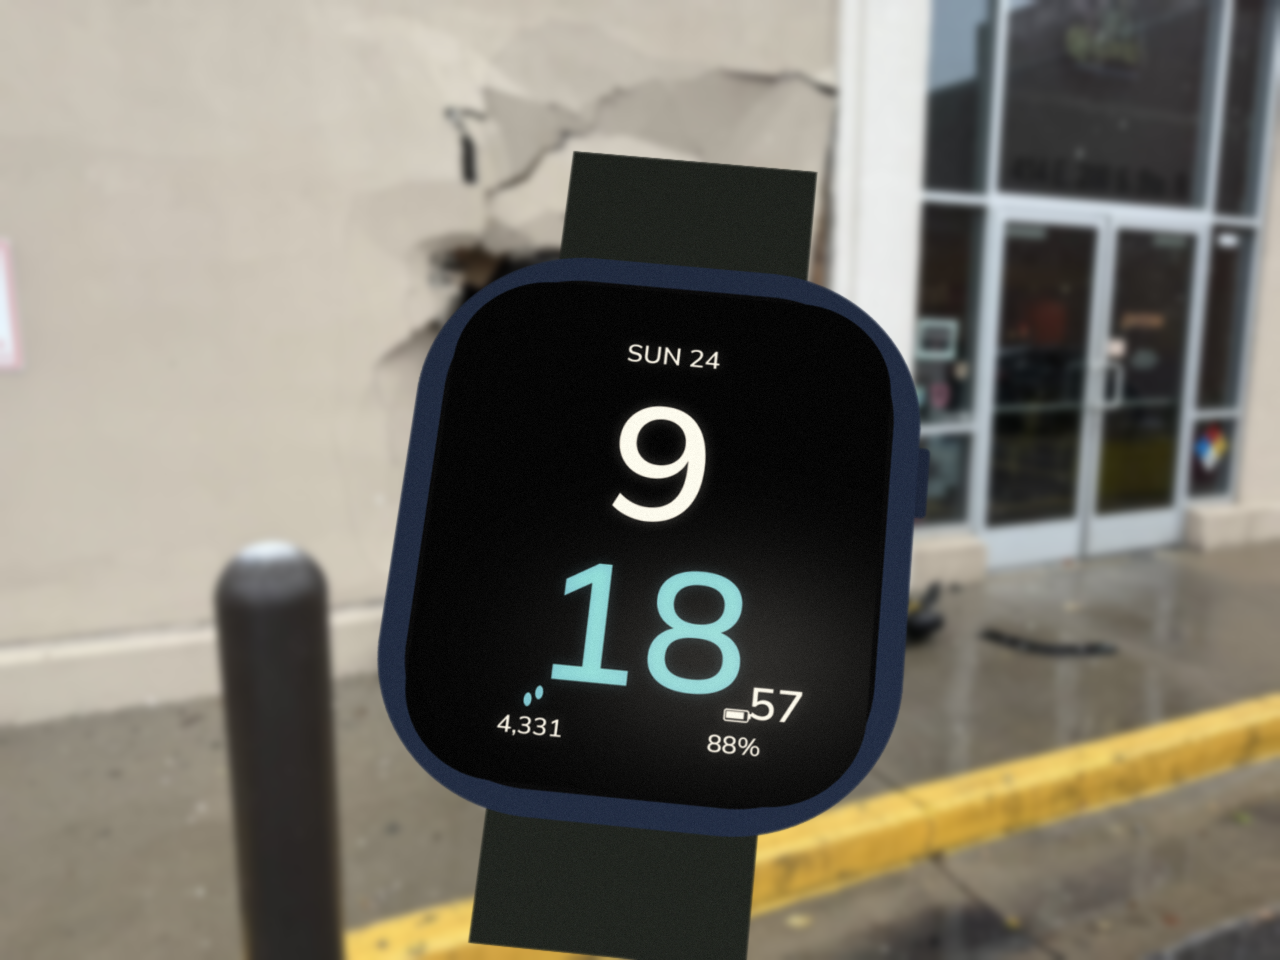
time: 9:18:57
